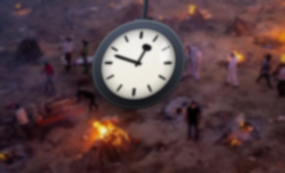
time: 12:48
